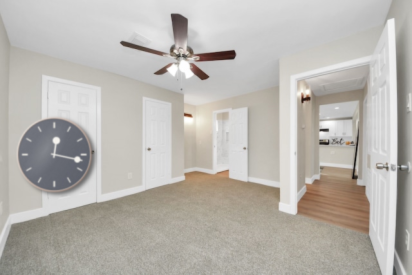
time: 12:17
